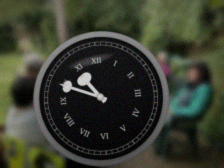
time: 10:49
